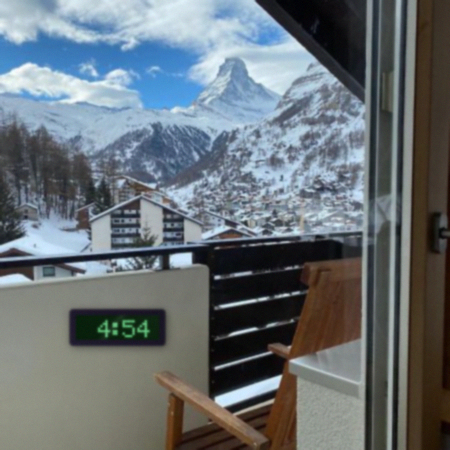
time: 4:54
